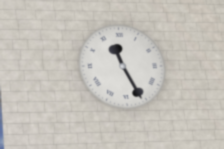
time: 11:26
